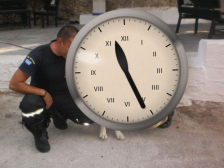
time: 11:26
